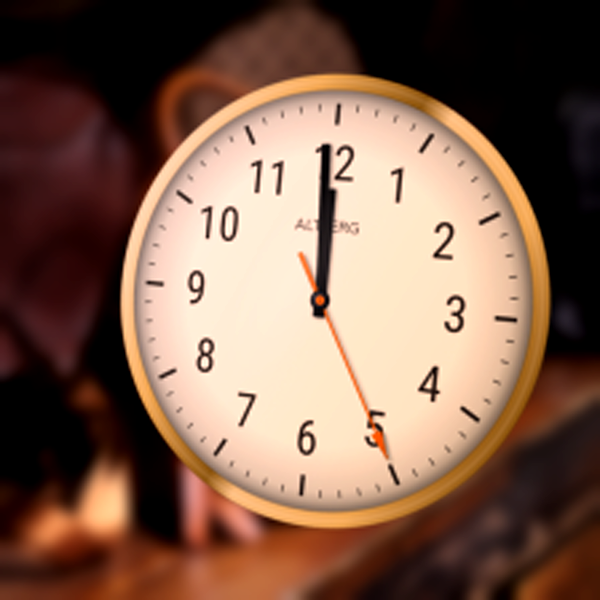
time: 11:59:25
